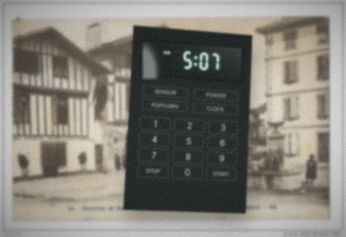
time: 5:07
